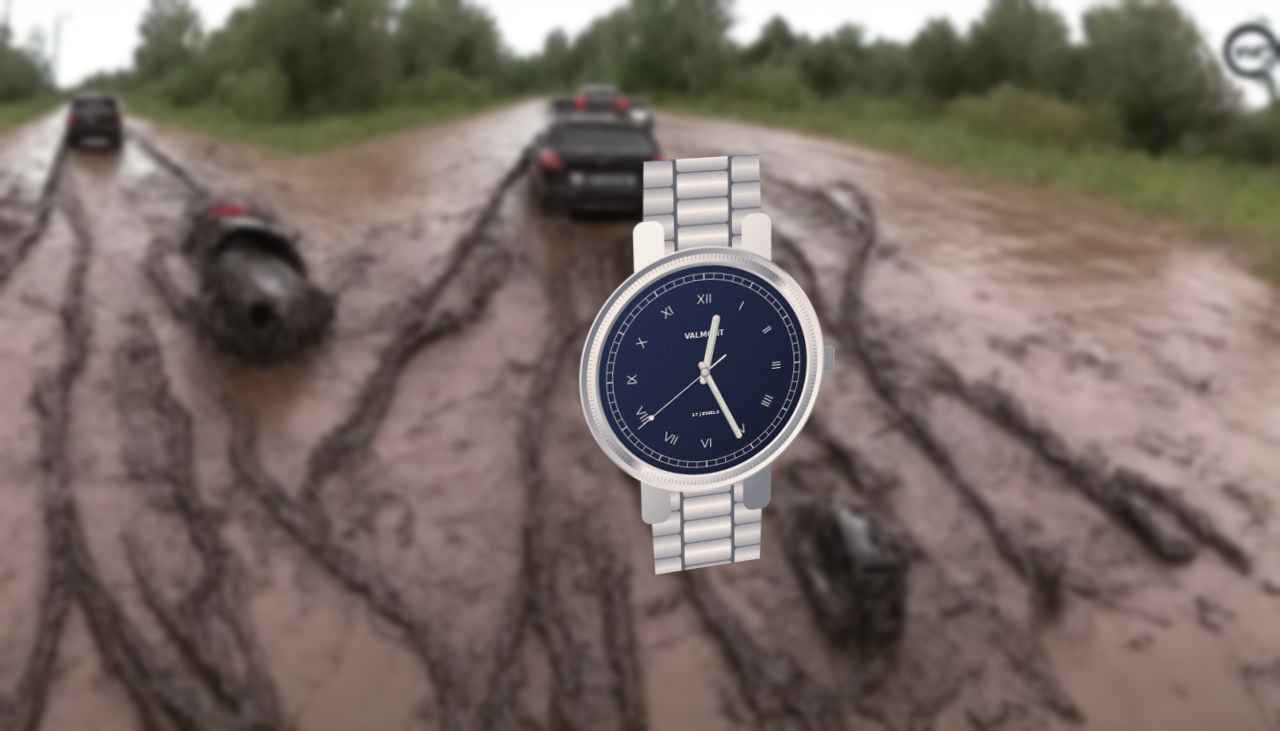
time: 12:25:39
